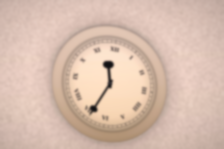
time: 11:34
